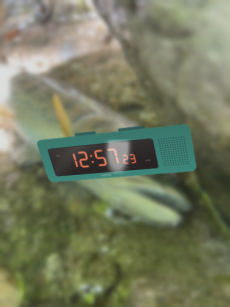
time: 12:57:23
